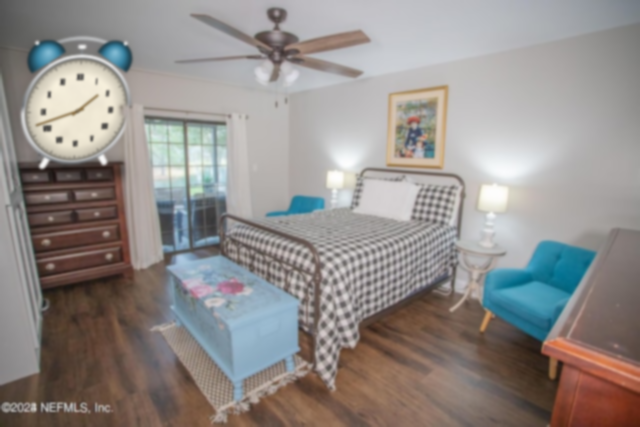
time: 1:42
